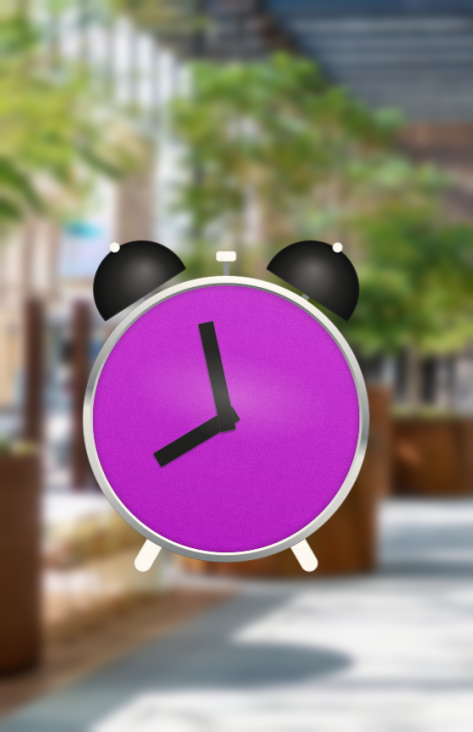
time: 7:58
